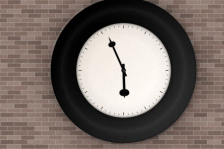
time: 5:56
